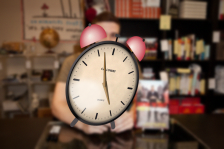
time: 4:57
